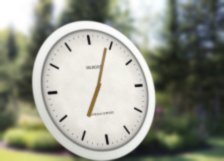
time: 7:04
